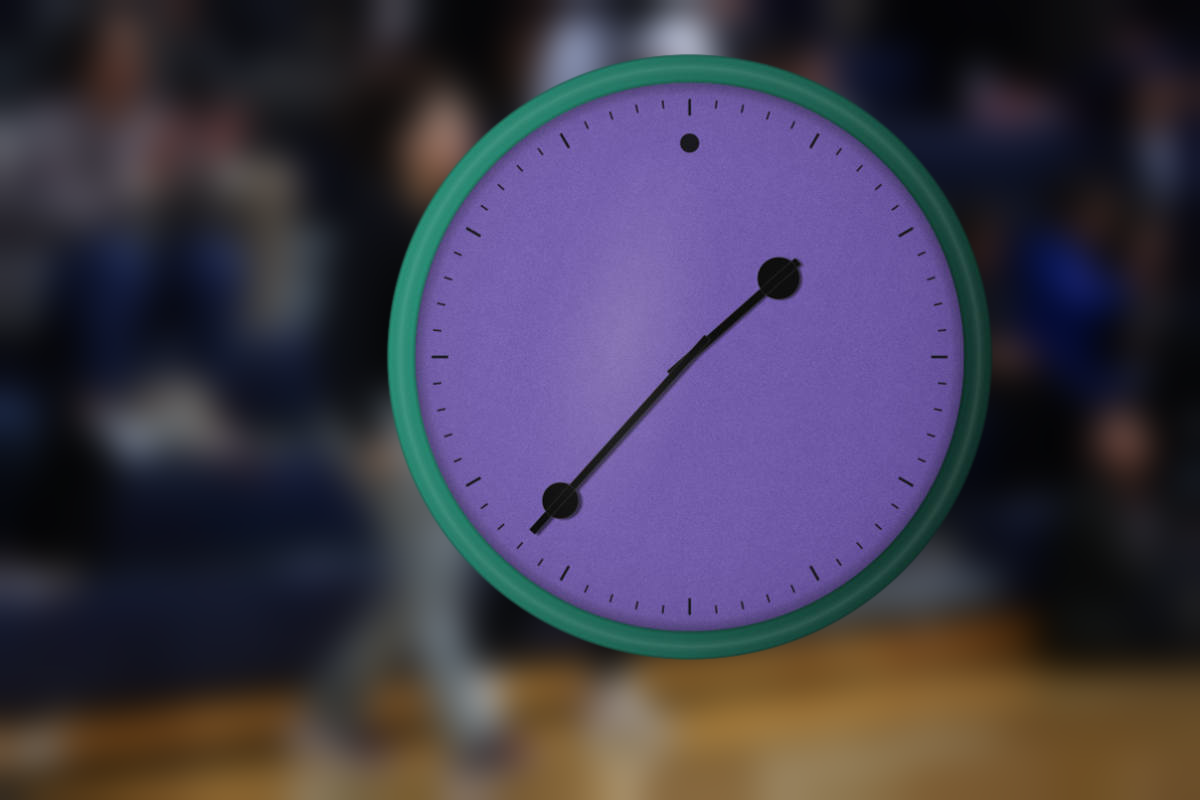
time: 1:37
